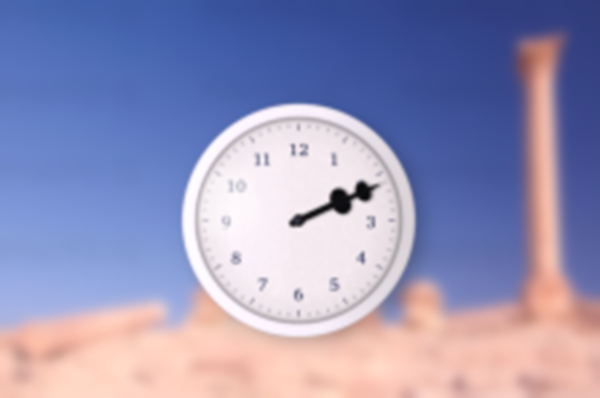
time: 2:11
